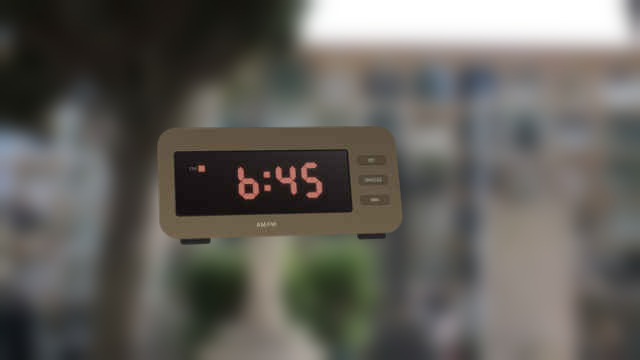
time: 6:45
